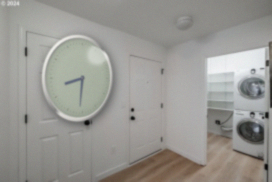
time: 8:31
